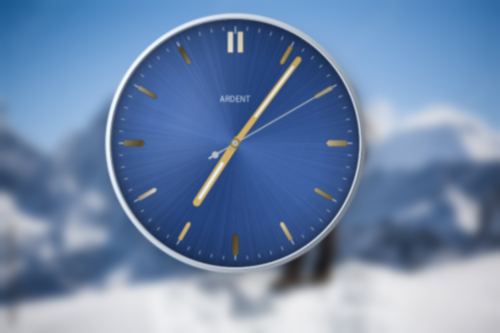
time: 7:06:10
